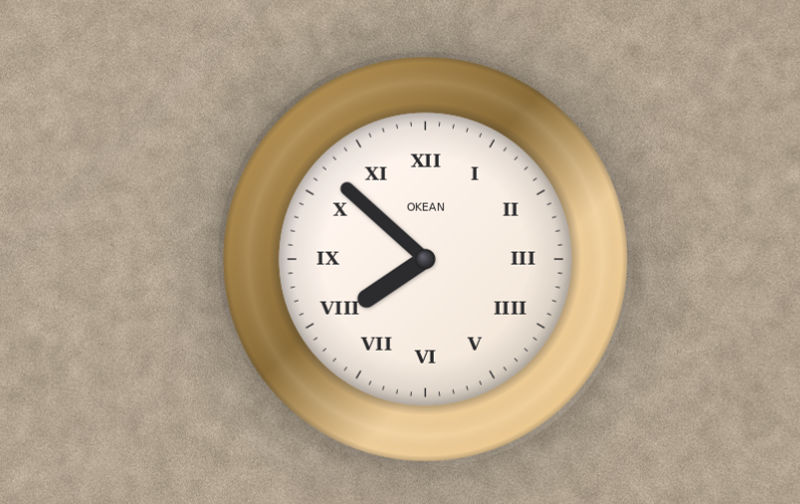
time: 7:52
